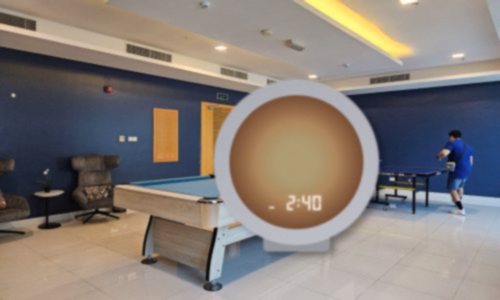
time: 2:40
